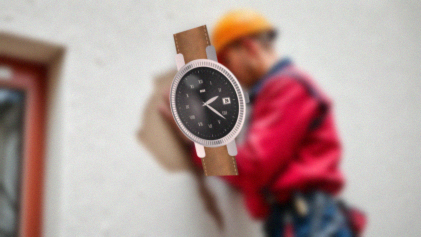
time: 2:22
